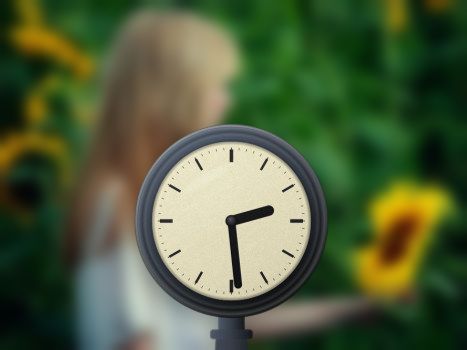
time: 2:29
